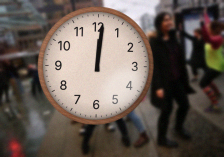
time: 12:01
